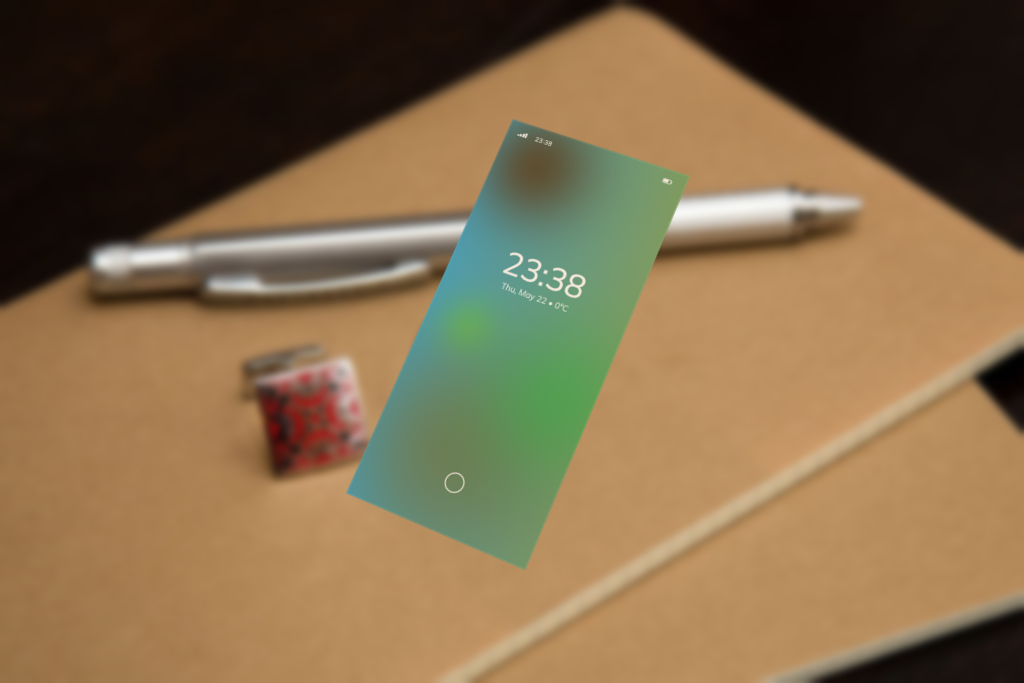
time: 23:38
